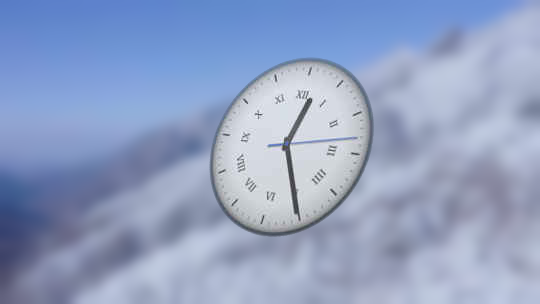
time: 12:25:13
